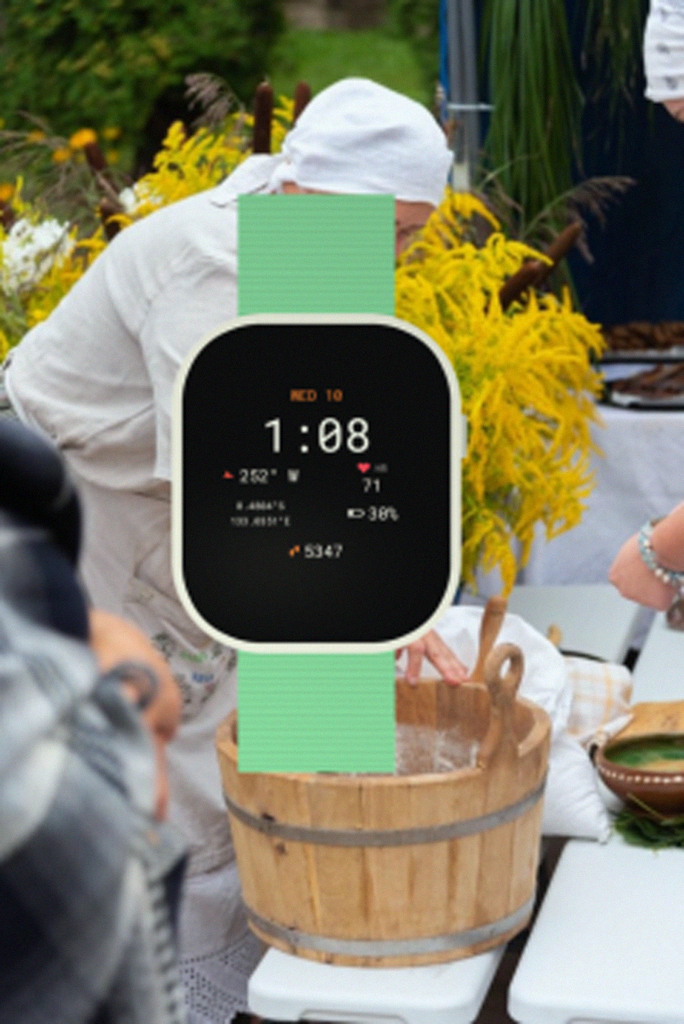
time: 1:08
